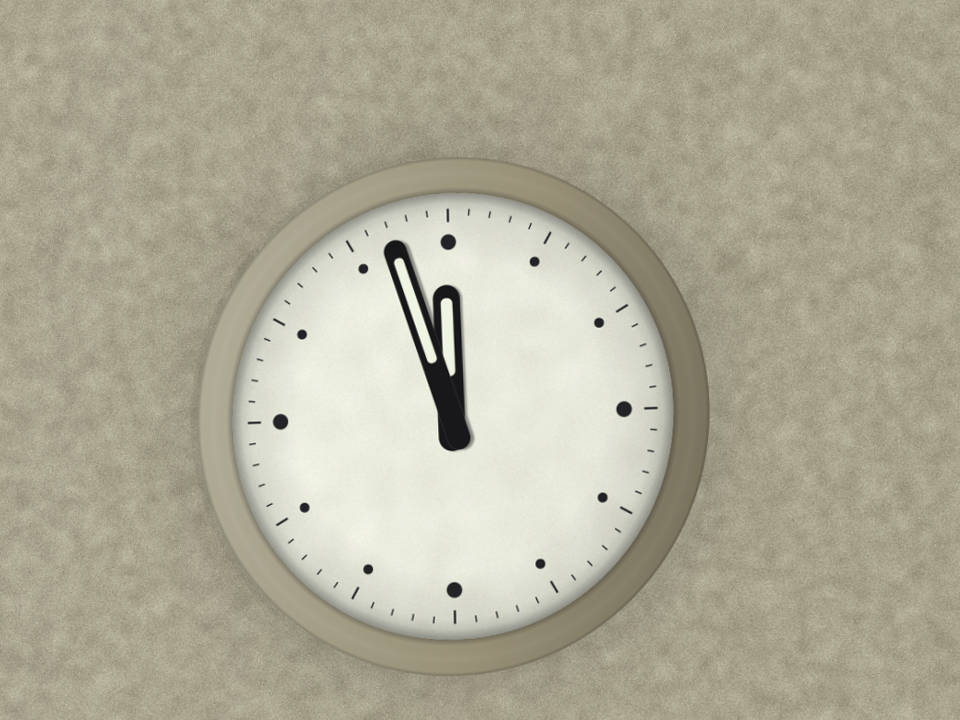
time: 11:57
